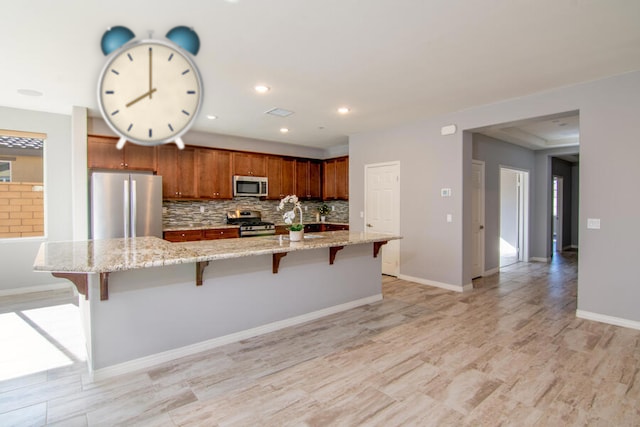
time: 8:00
